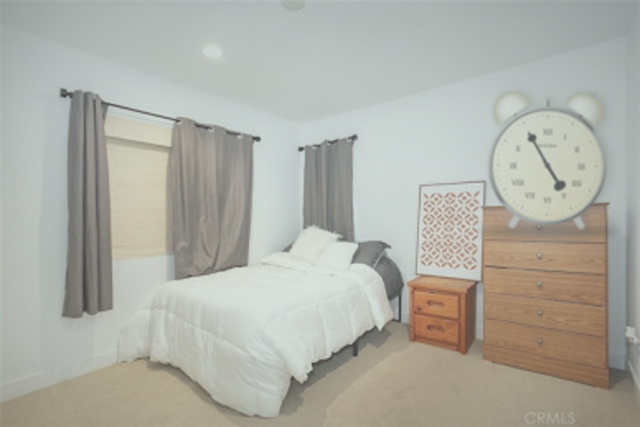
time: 4:55
